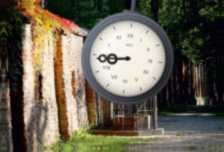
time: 8:44
